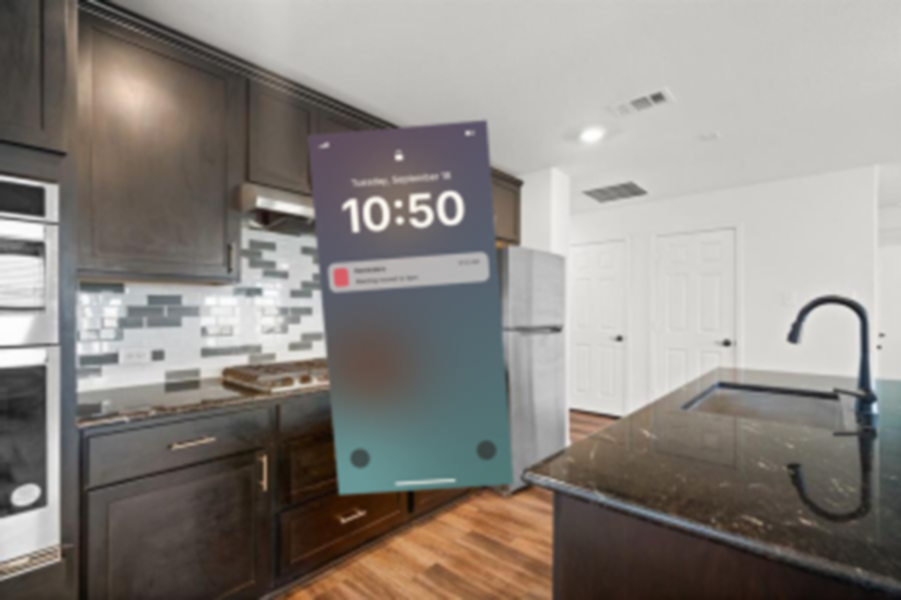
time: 10:50
